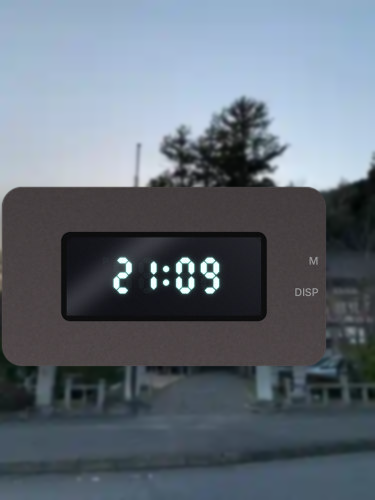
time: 21:09
